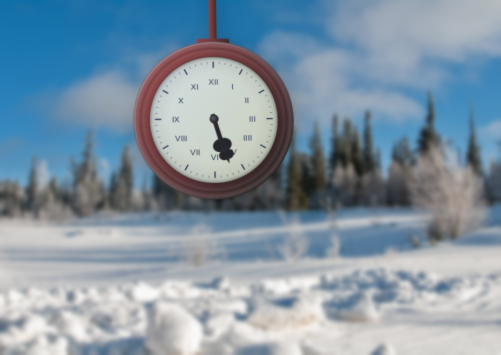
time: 5:27
